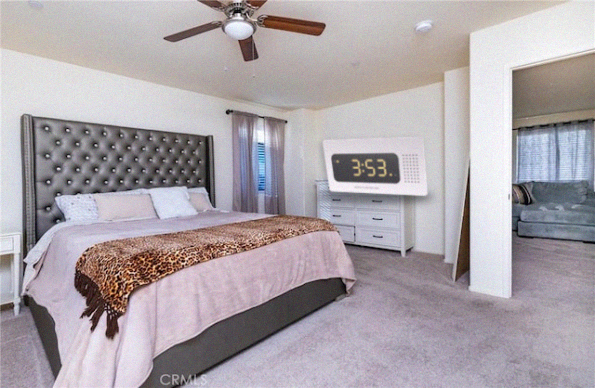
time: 3:53
